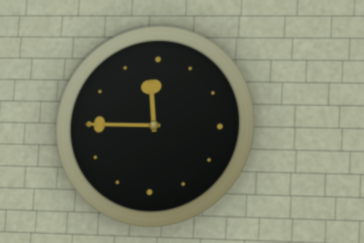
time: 11:45
